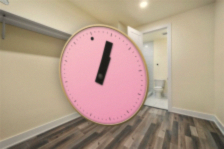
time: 1:05
